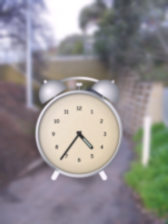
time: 4:36
